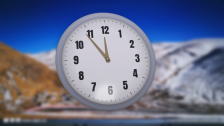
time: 11:54
